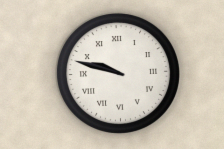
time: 9:48
